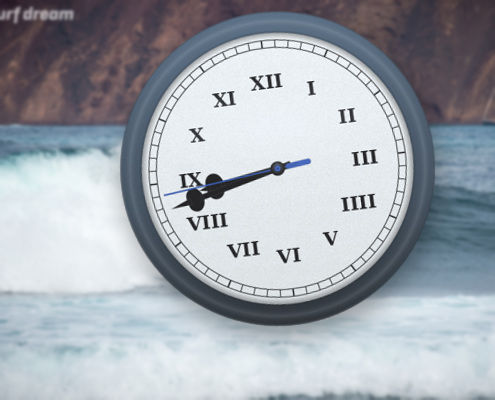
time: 8:42:44
